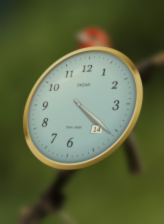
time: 4:21
